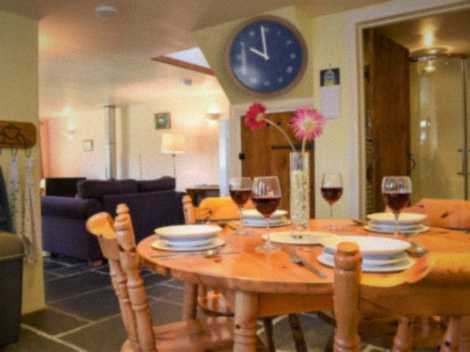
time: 9:59
